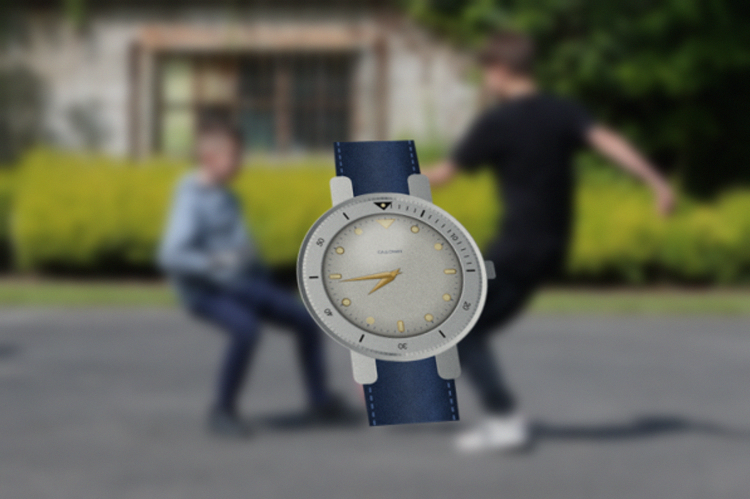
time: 7:44
